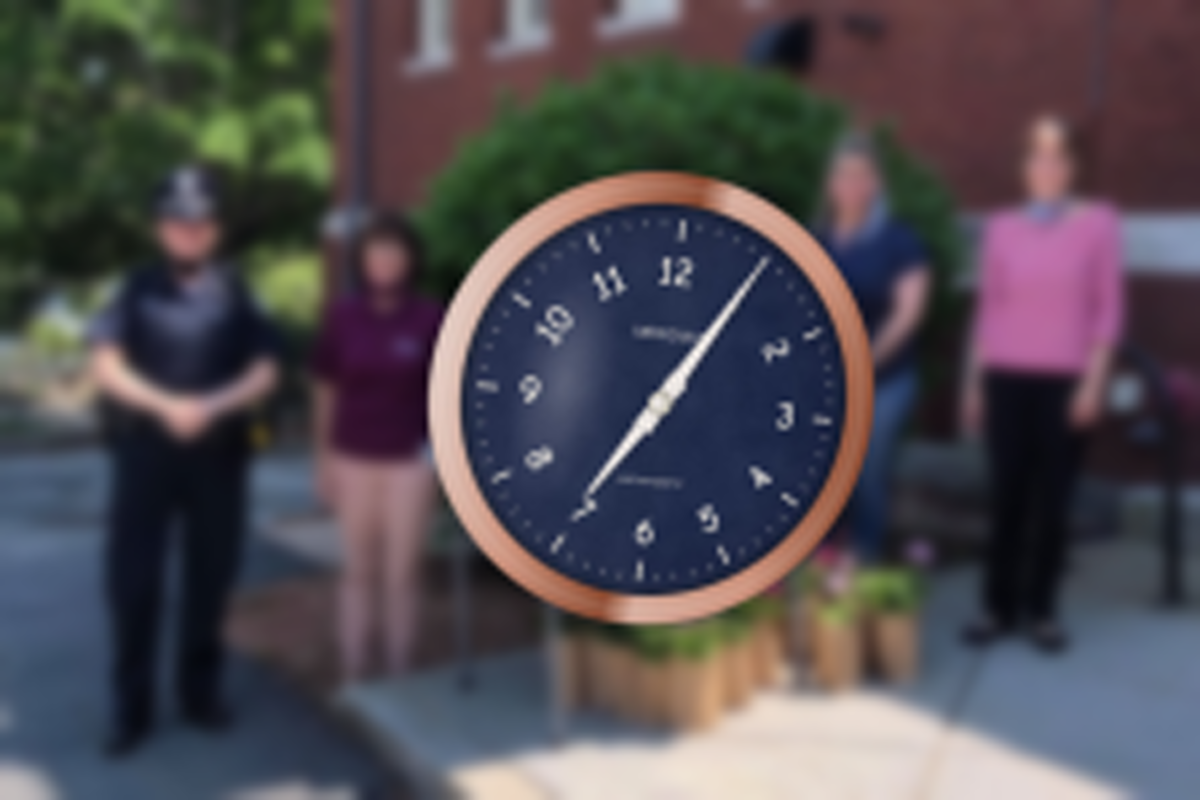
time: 7:05
